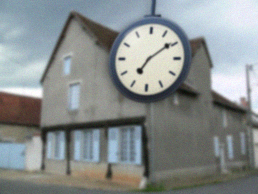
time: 7:09
